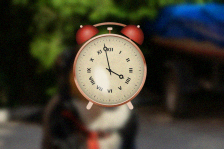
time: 3:58
